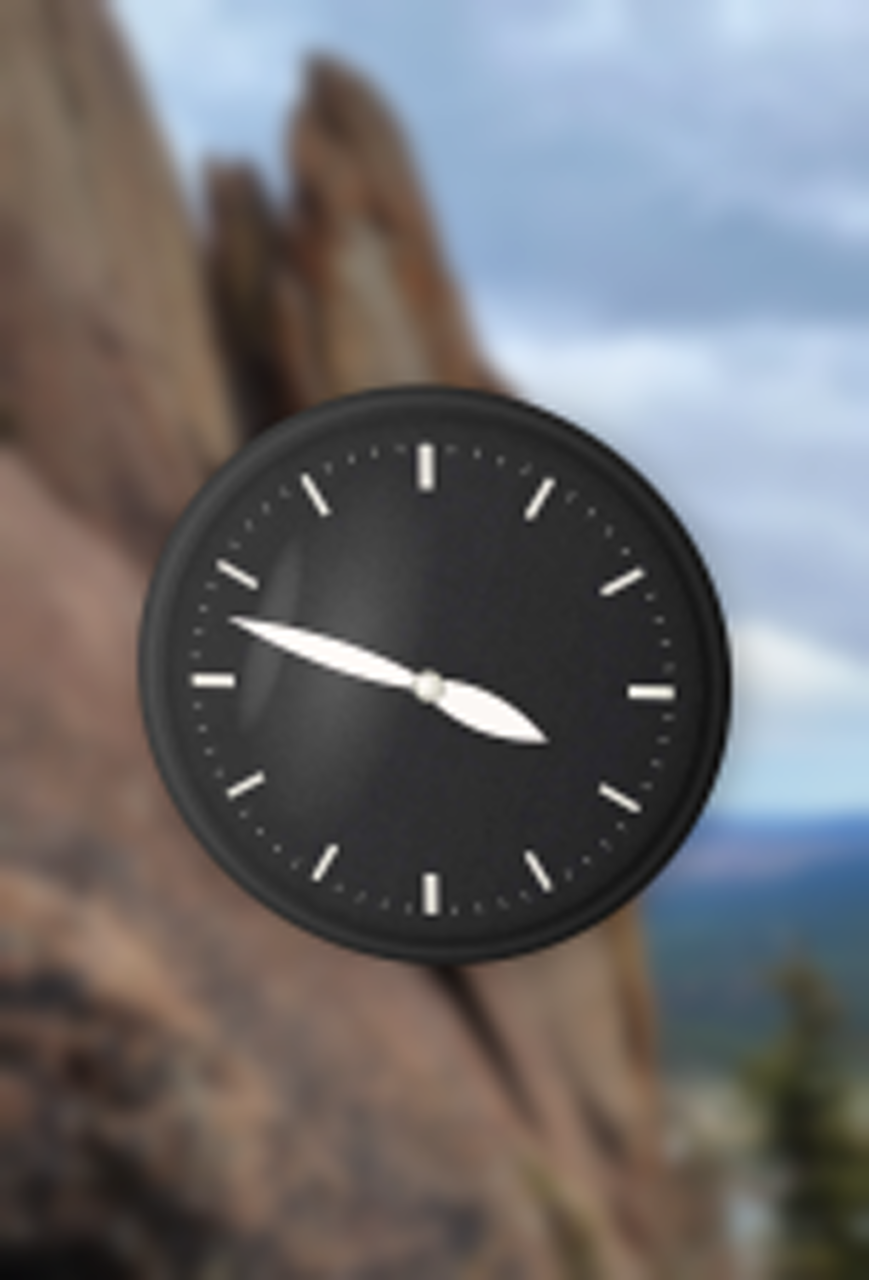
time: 3:48
